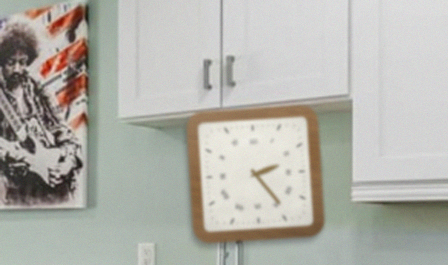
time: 2:24
